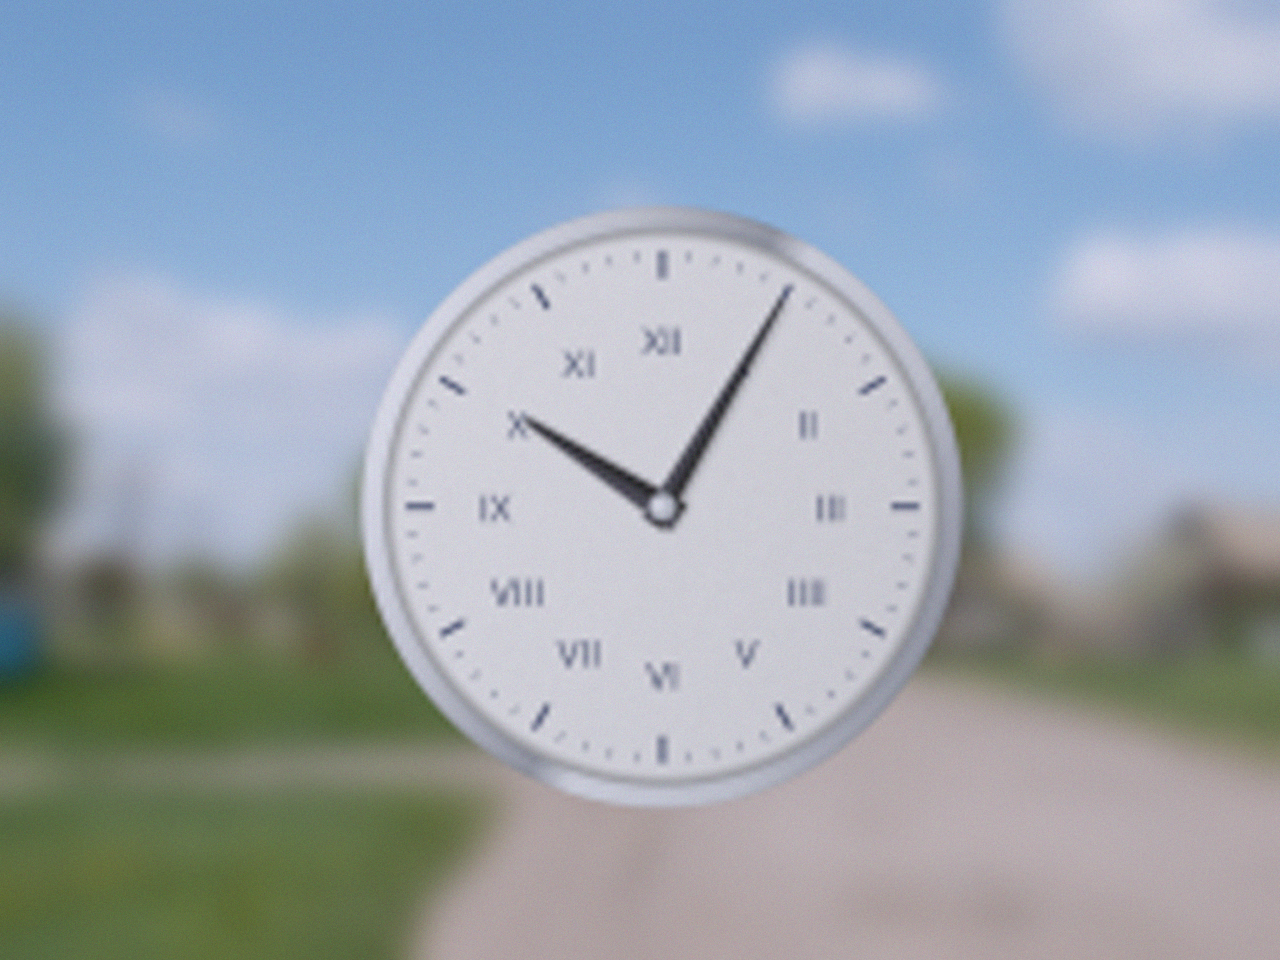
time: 10:05
